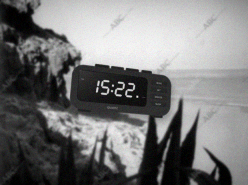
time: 15:22
